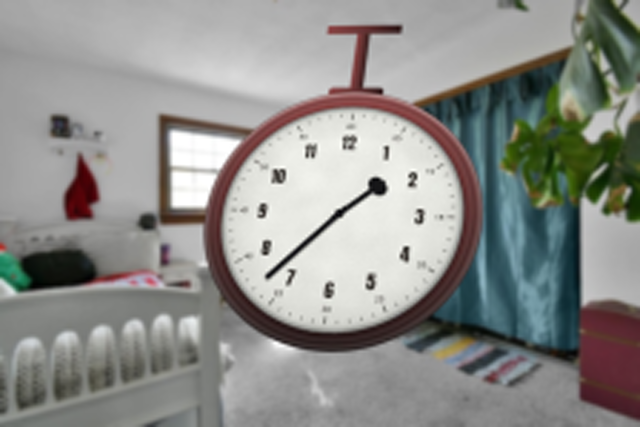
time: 1:37
